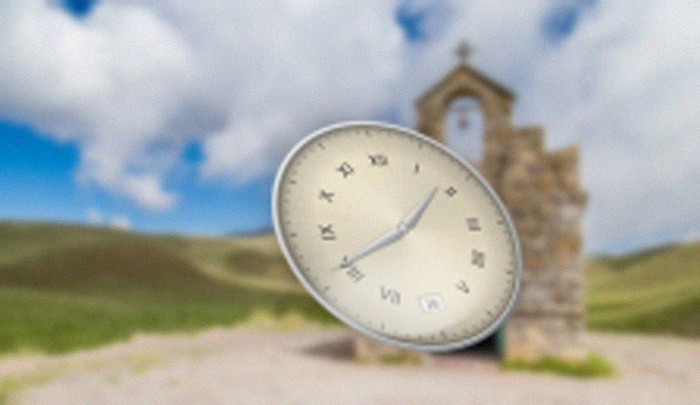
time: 1:41
